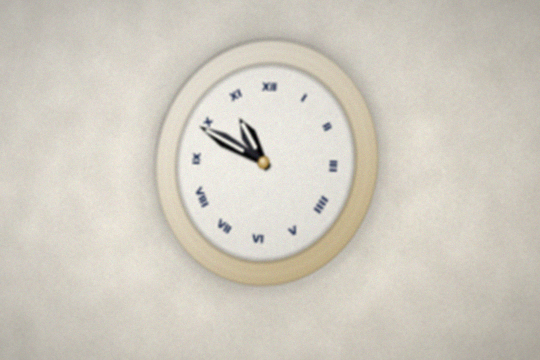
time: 10:49
